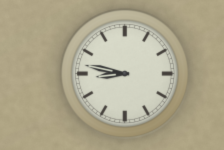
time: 8:47
